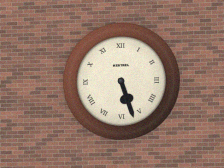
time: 5:27
